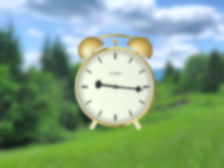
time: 9:16
